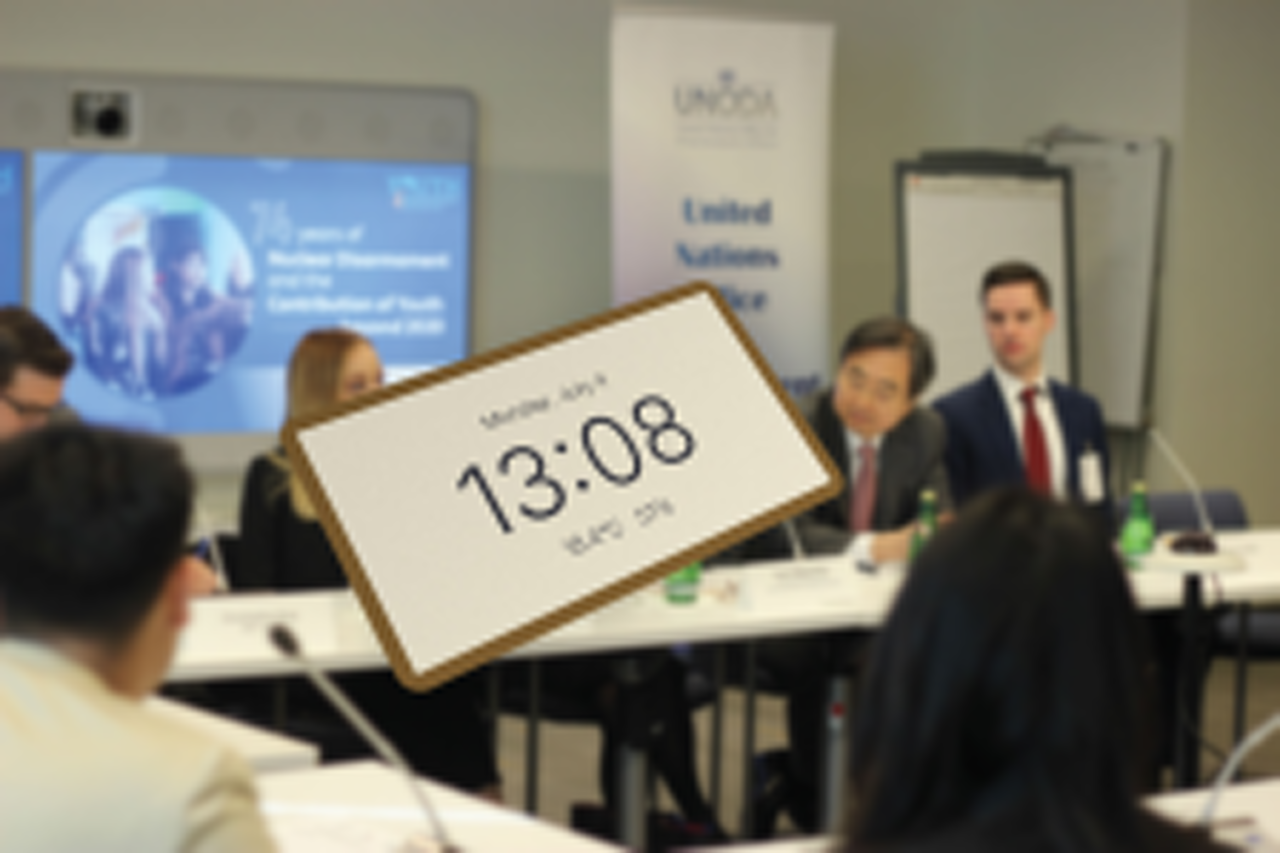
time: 13:08
